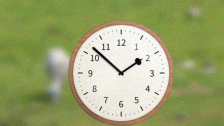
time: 1:52
